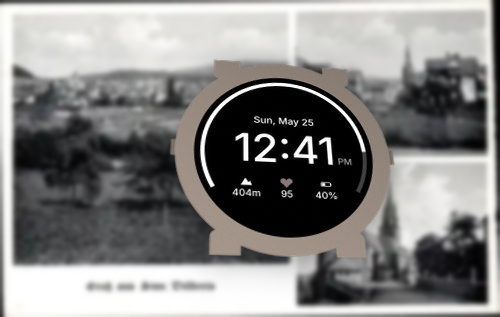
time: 12:41
